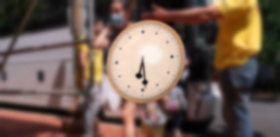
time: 6:29
